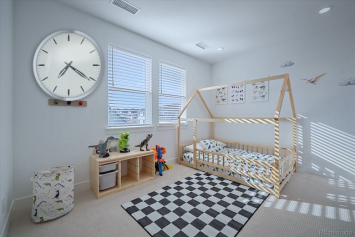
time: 7:21
